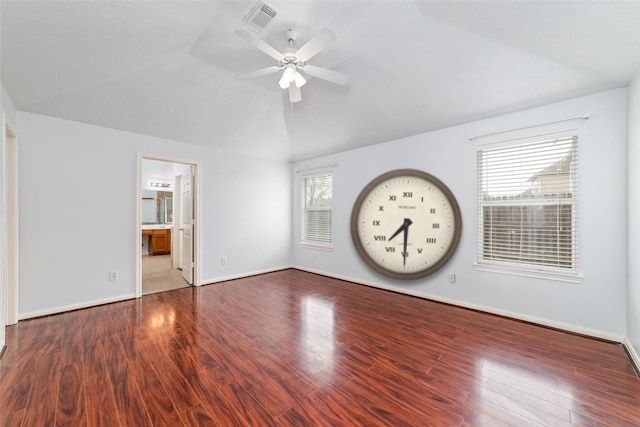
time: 7:30
